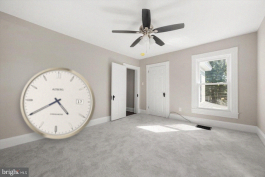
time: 4:40
